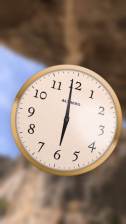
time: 5:59
